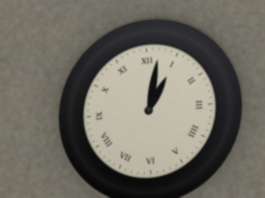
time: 1:02
